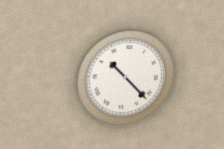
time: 10:22
